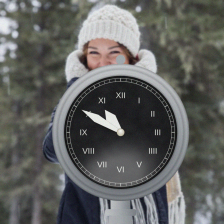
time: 10:50
